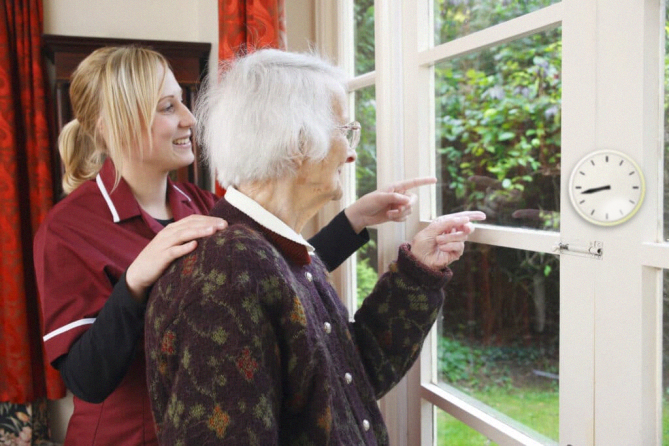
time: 8:43
